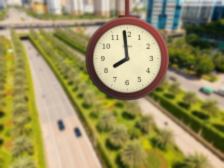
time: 7:59
